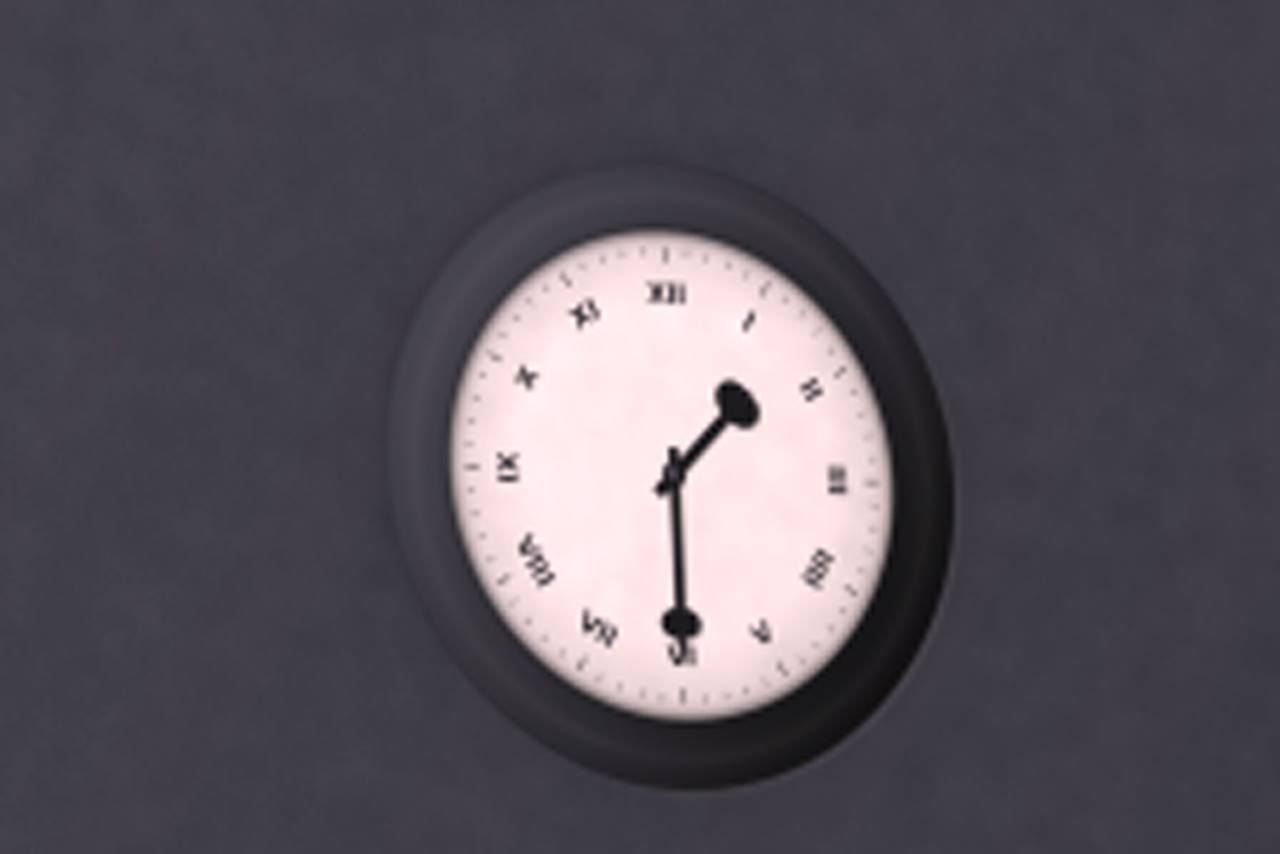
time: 1:30
